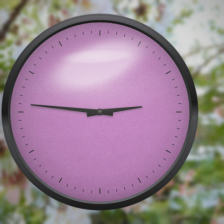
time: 2:46
